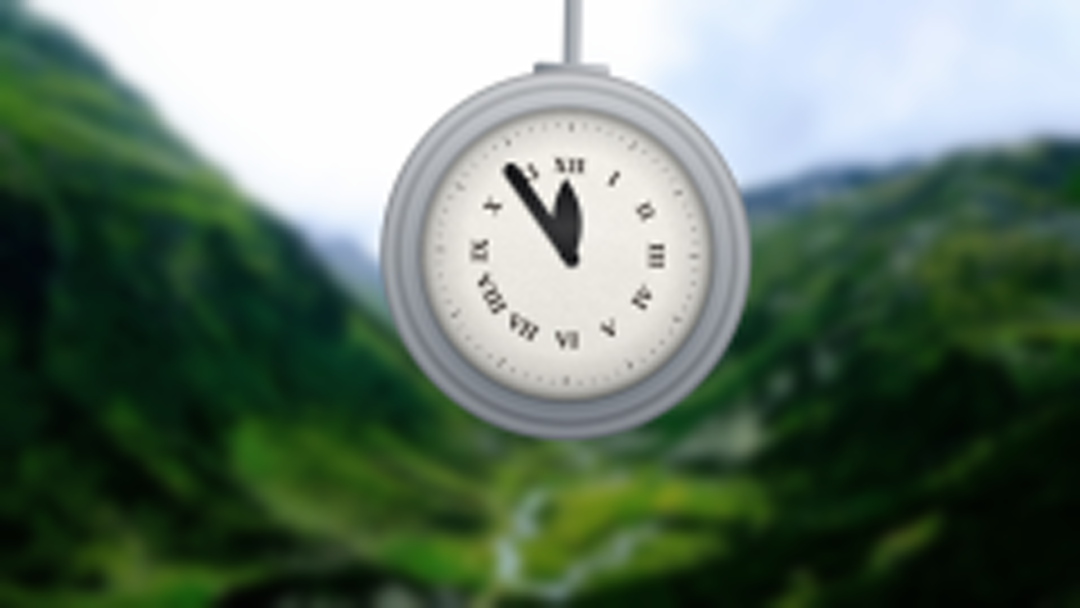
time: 11:54
